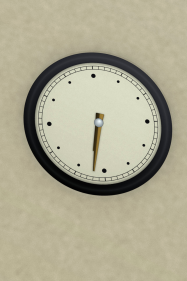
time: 6:32
